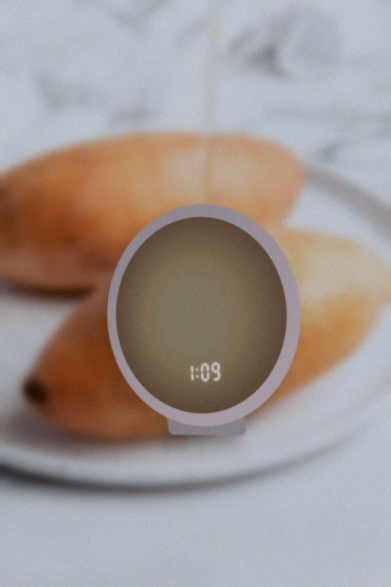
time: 1:09
